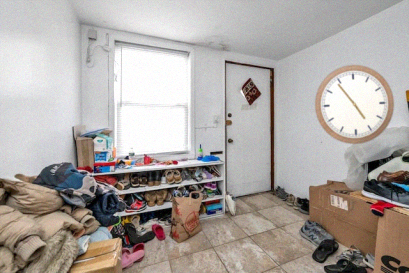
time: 4:54
